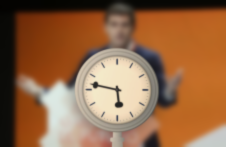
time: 5:47
